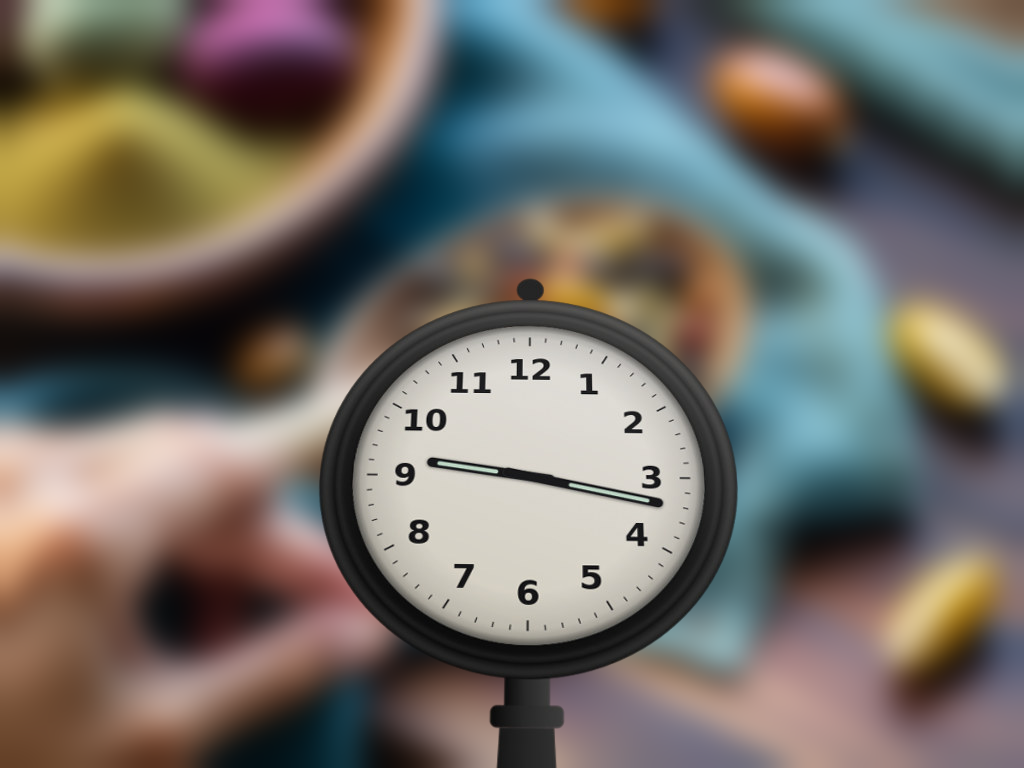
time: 9:17
